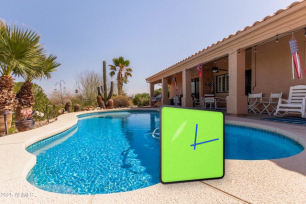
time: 12:13
